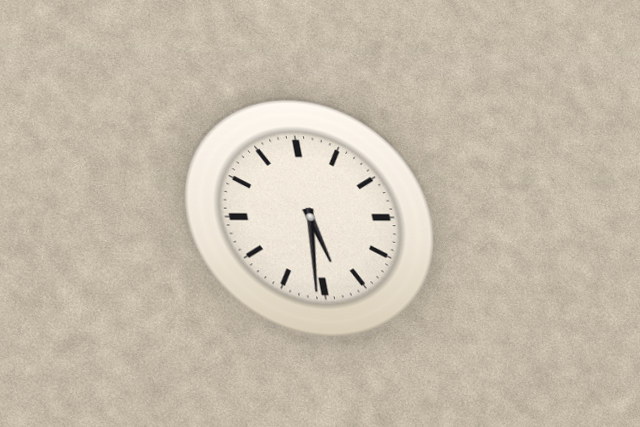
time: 5:31
